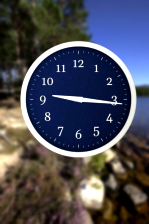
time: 9:16
